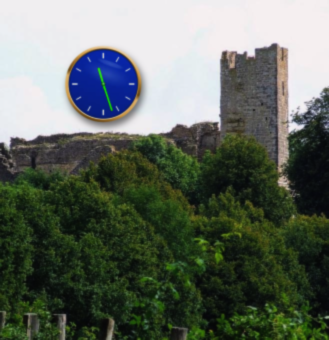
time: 11:27
